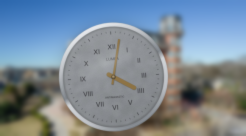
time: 4:02
